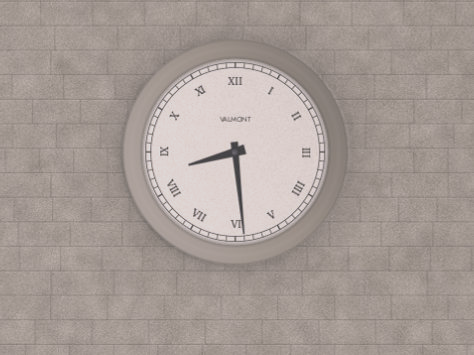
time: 8:29
